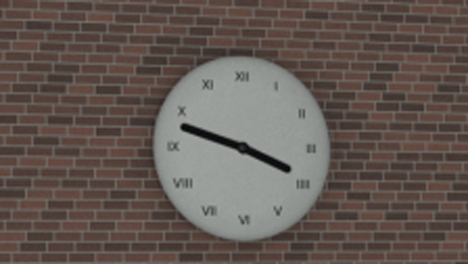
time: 3:48
